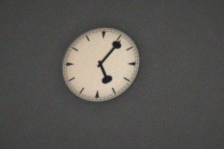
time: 5:06
